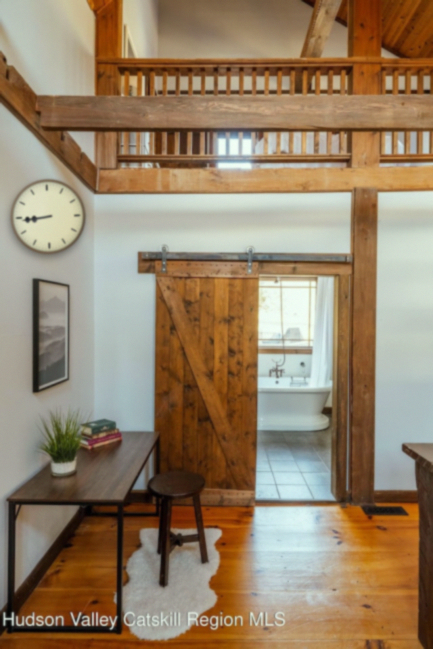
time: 8:44
